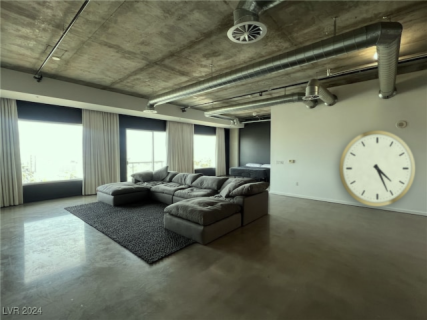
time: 4:26
